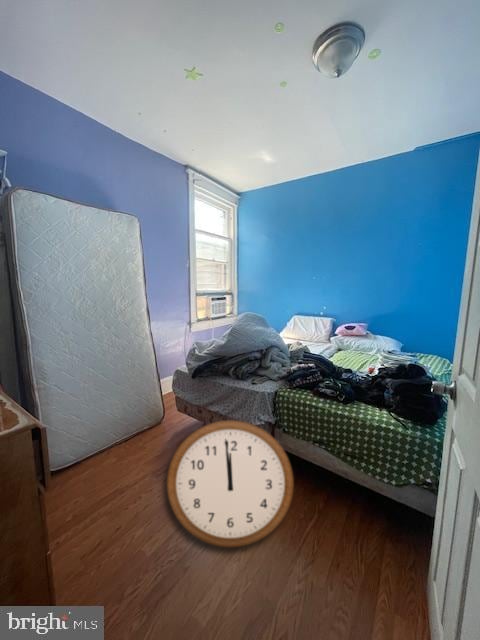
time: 11:59
